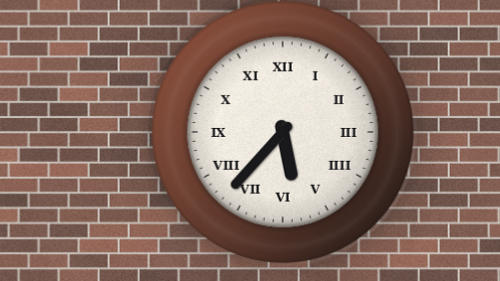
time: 5:37
